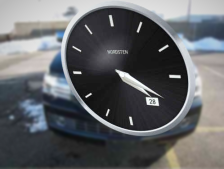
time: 4:20
